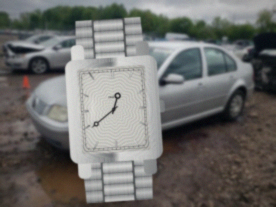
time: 12:39
